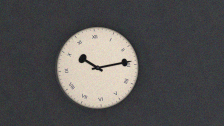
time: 10:14
